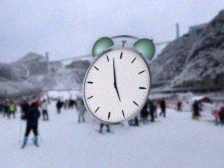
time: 4:57
